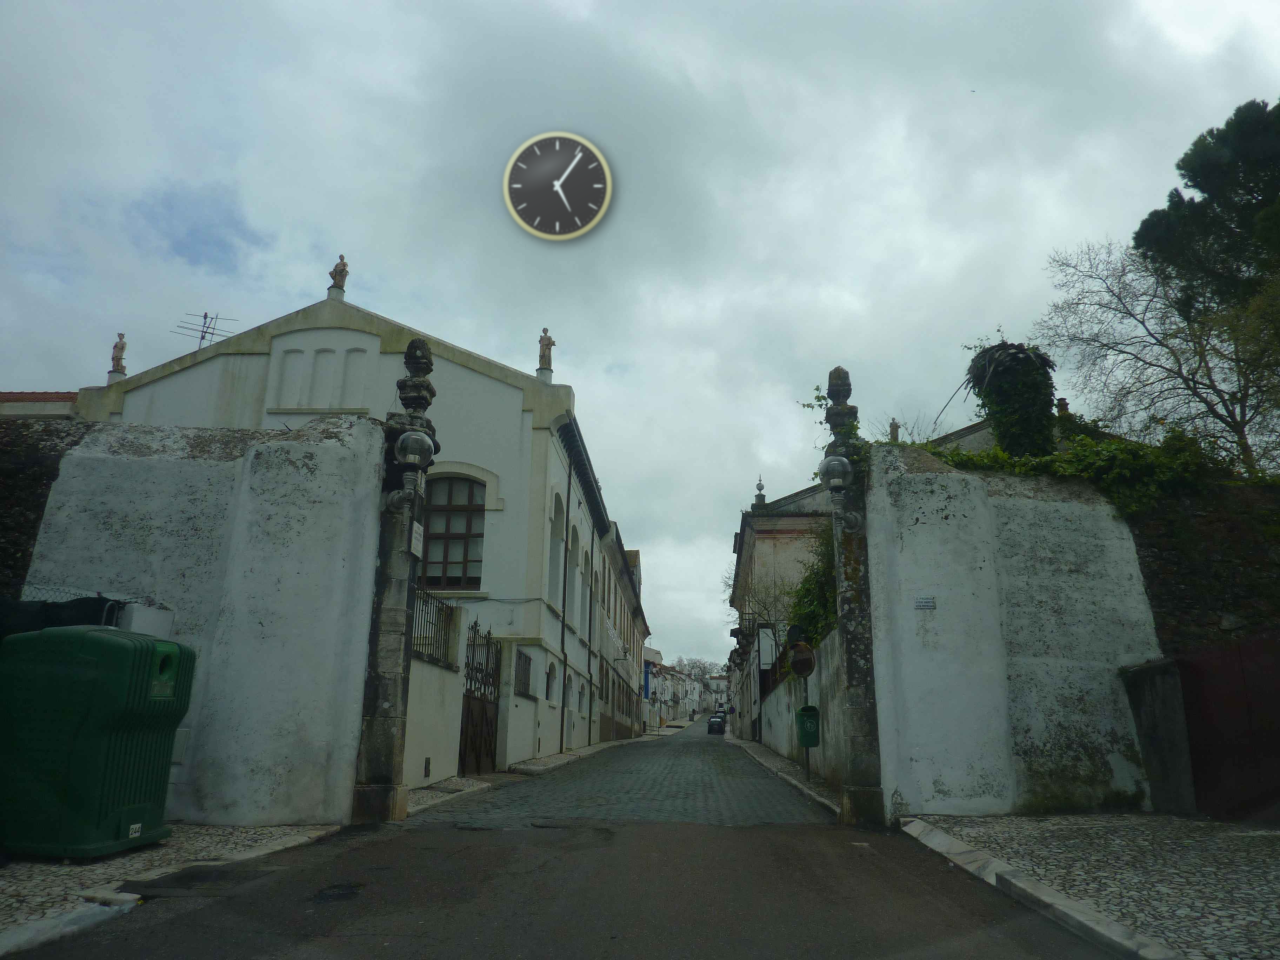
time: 5:06
